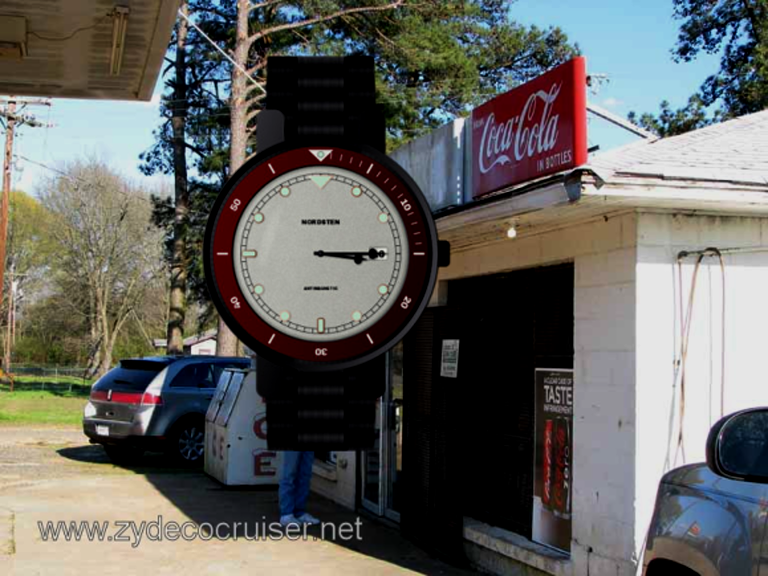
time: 3:15
